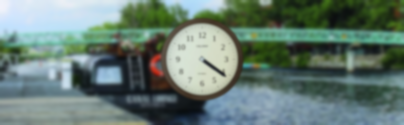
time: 4:21
